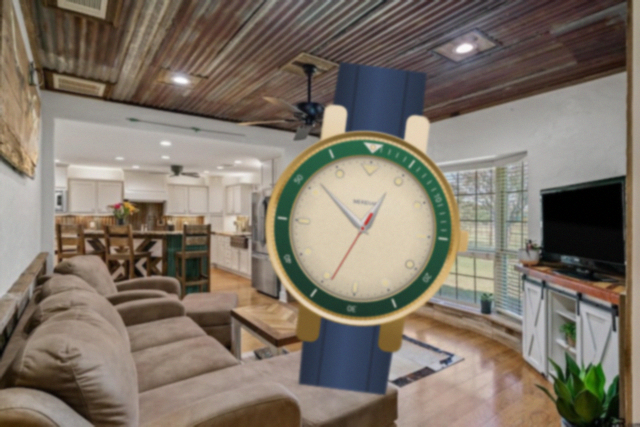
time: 12:51:34
